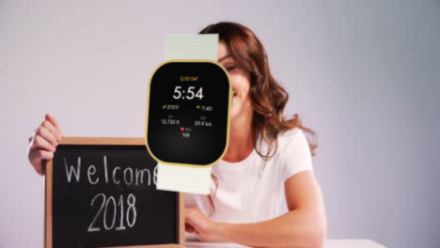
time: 5:54
